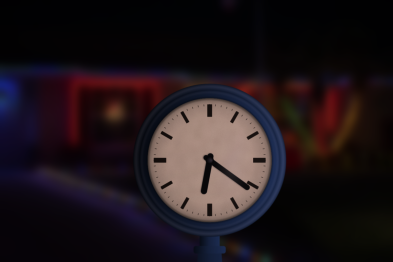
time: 6:21
